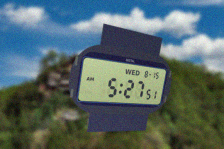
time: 5:27:51
